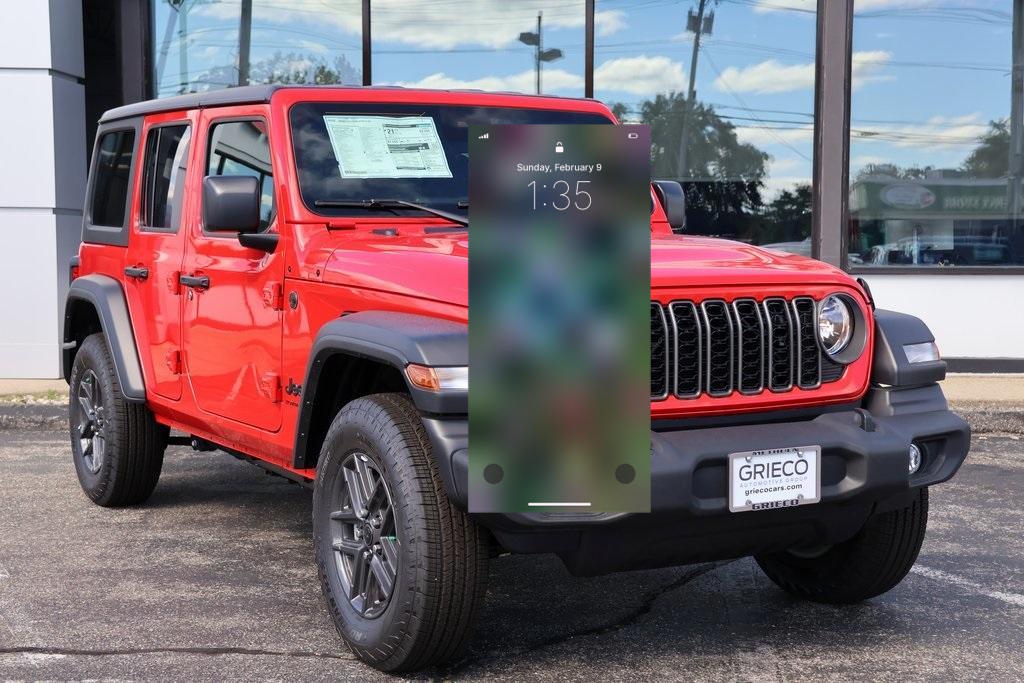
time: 1:35
